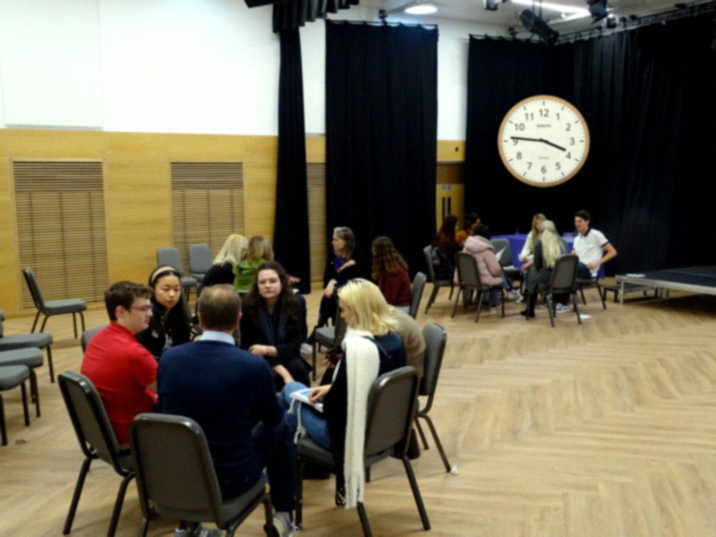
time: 3:46
